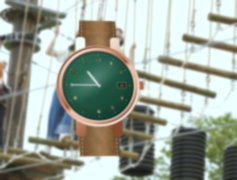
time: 10:45
